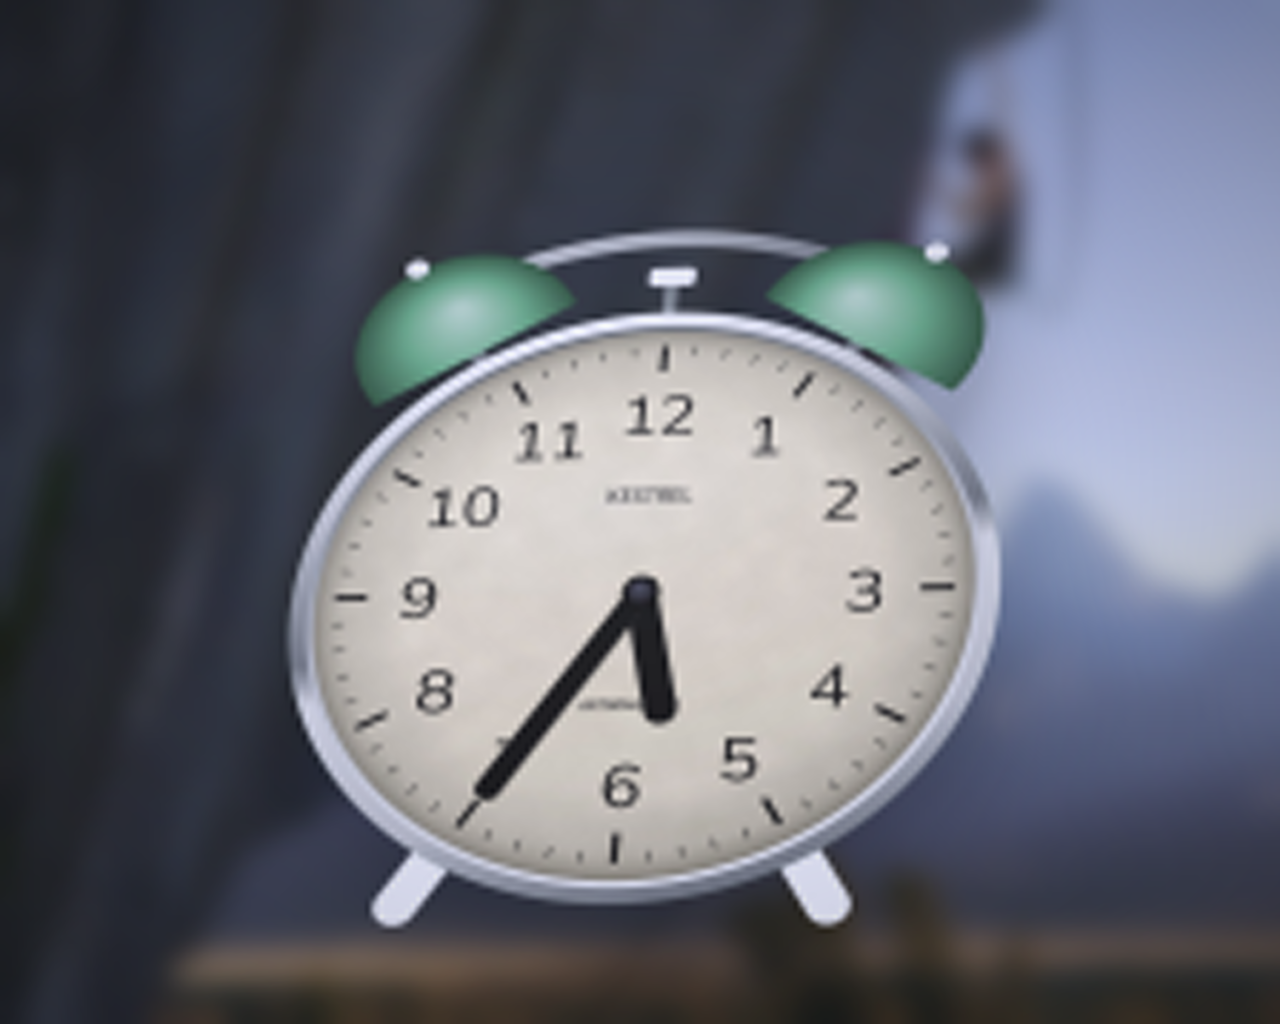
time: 5:35
